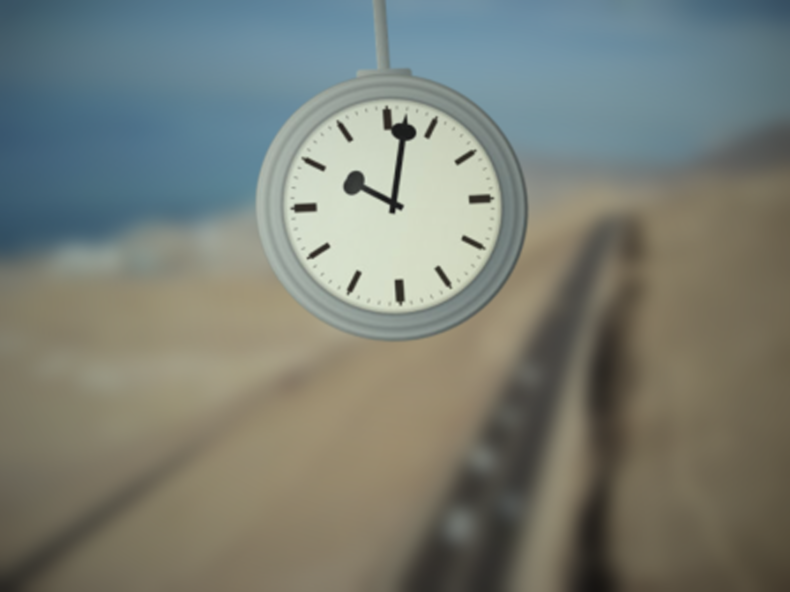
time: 10:02
